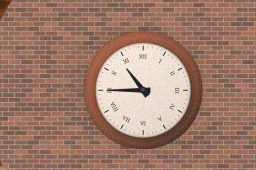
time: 10:45
